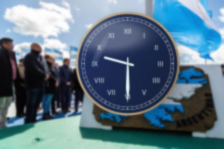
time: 9:30
